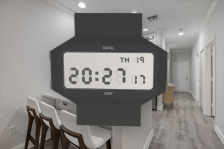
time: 20:27:17
